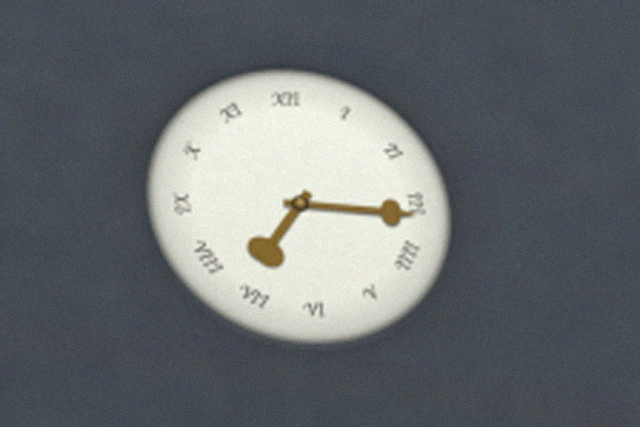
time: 7:16
